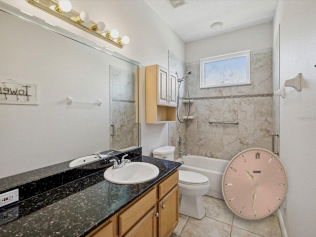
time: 10:31
